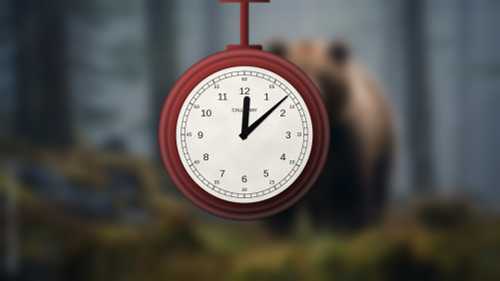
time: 12:08
